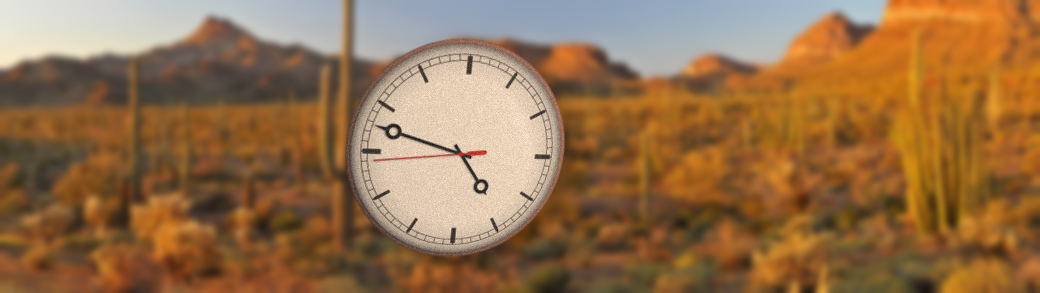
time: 4:47:44
